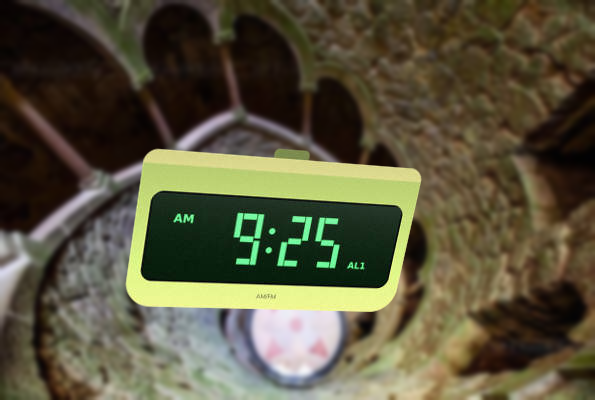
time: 9:25
